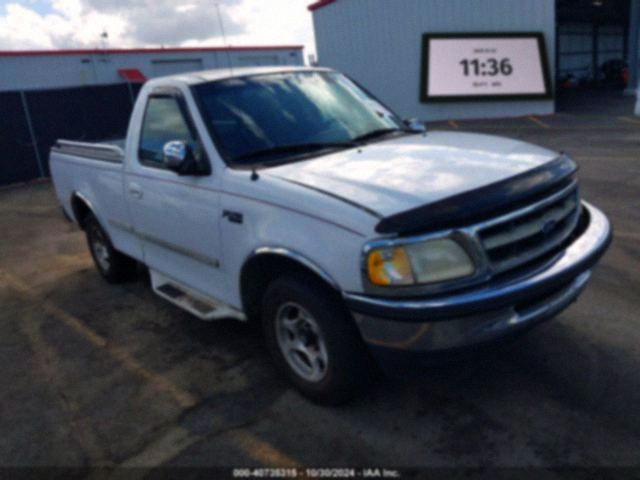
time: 11:36
